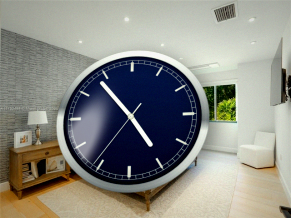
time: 4:53:36
